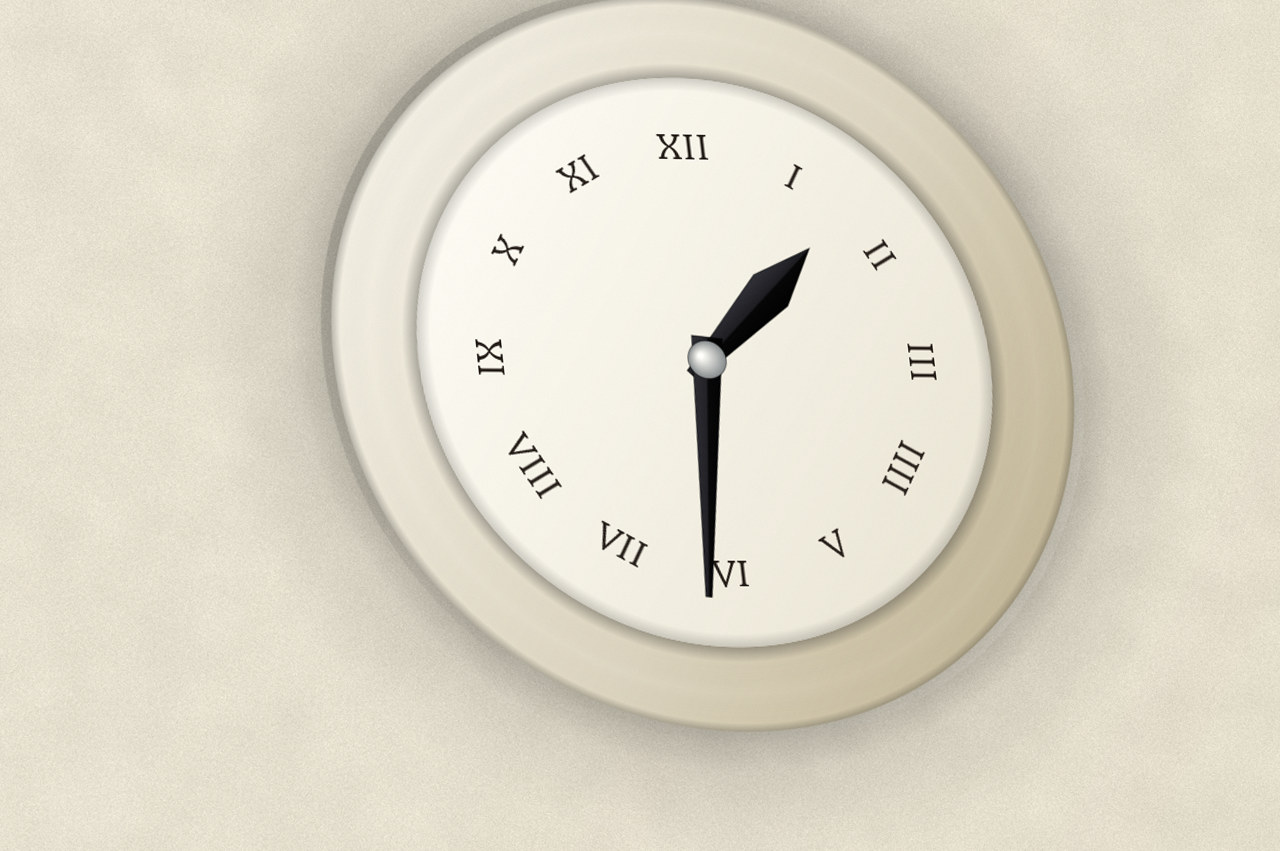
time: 1:31
